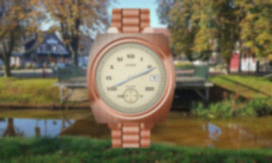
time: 8:11
